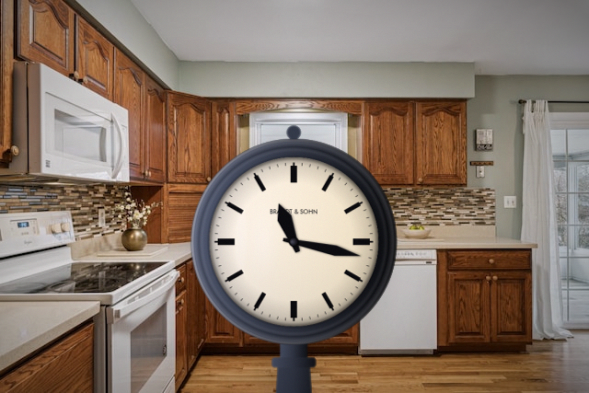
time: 11:17
